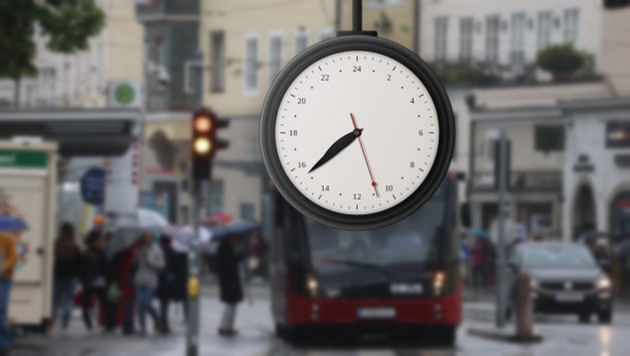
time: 15:38:27
